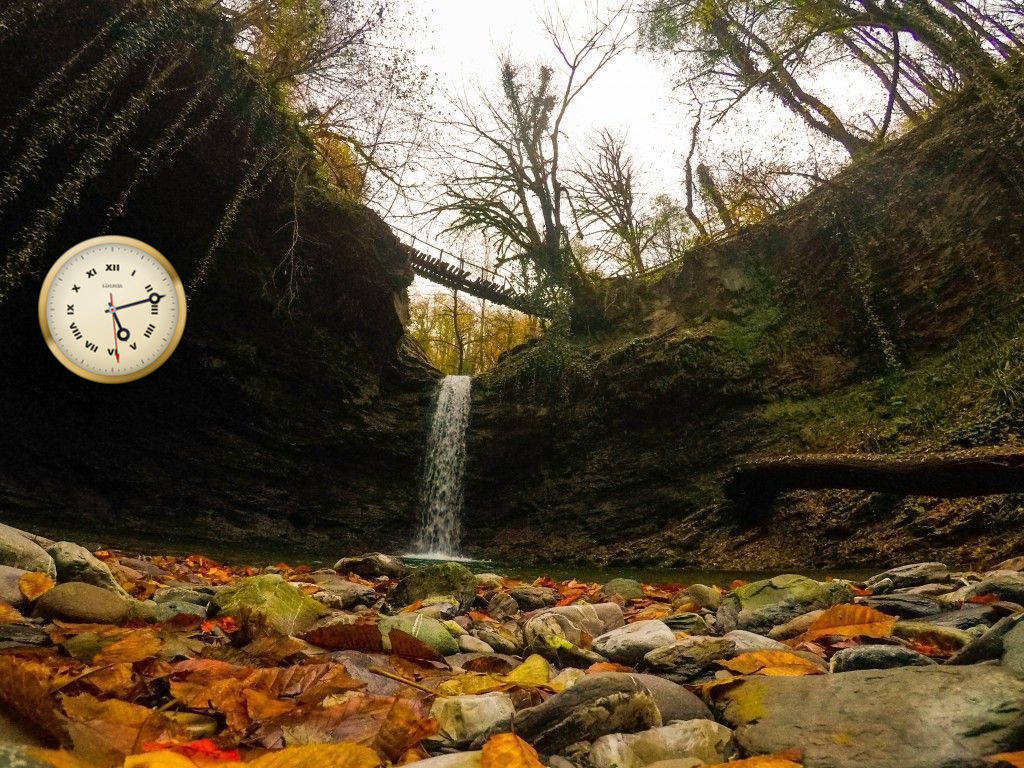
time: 5:12:29
